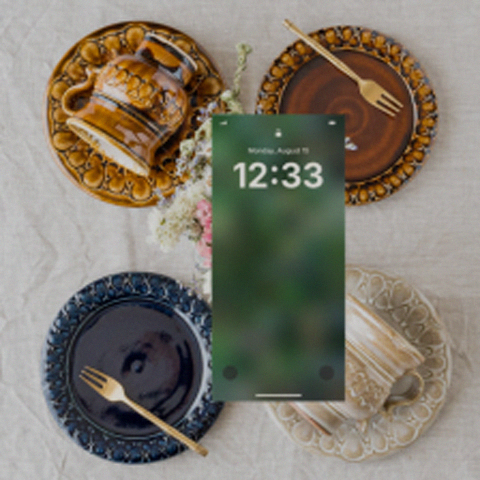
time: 12:33
